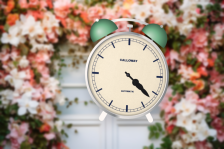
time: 4:22
